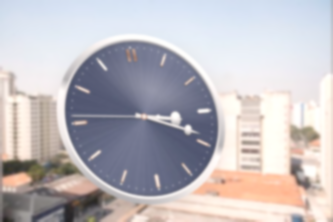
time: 3:18:46
